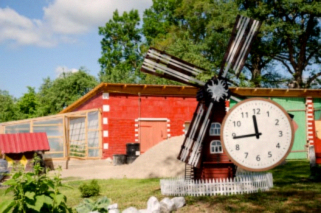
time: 11:44
